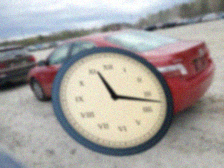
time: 11:17
